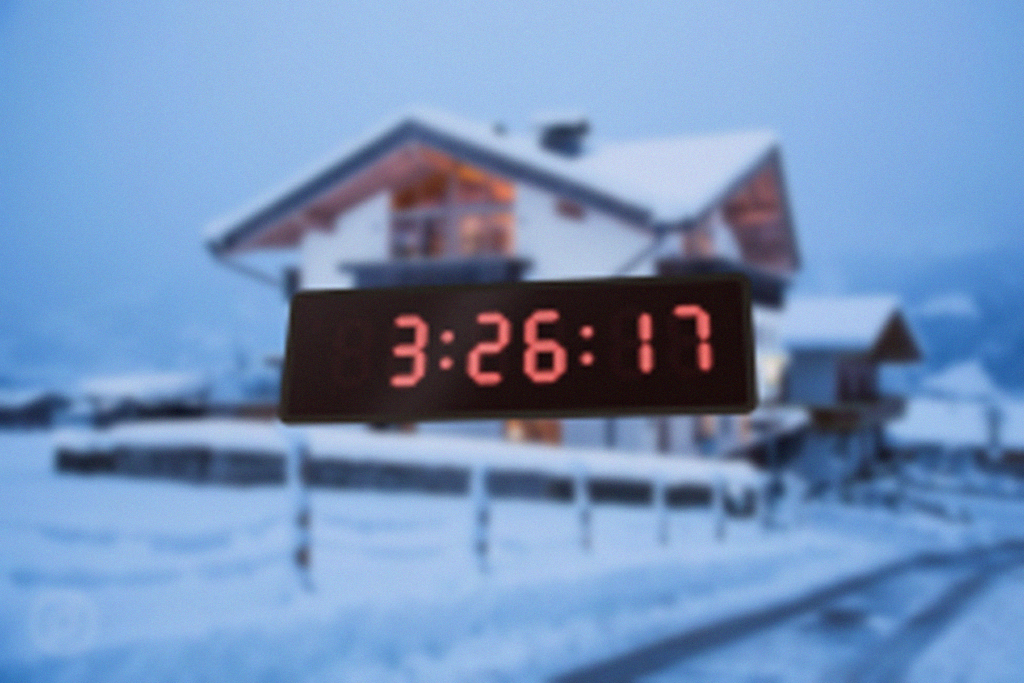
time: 3:26:17
